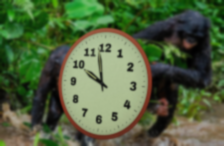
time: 9:58
